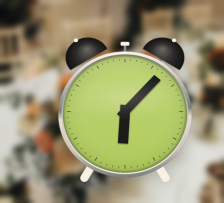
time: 6:07
